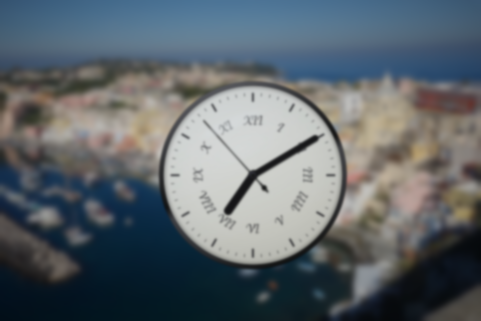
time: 7:09:53
